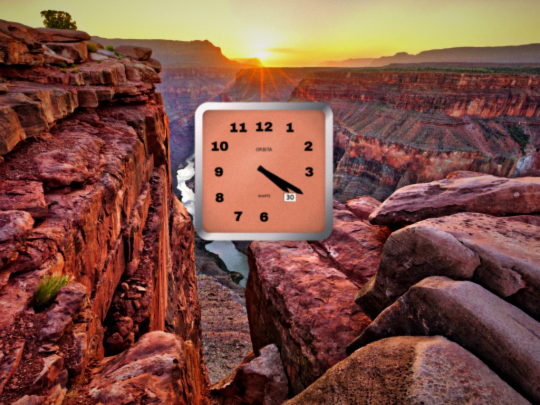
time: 4:20
